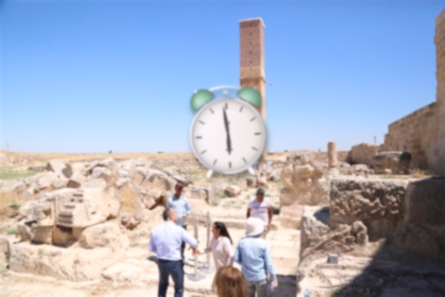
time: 5:59
